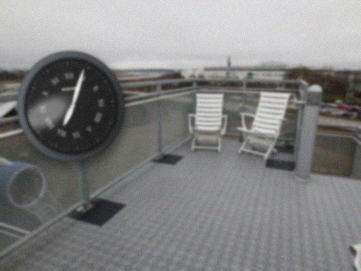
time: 7:04
